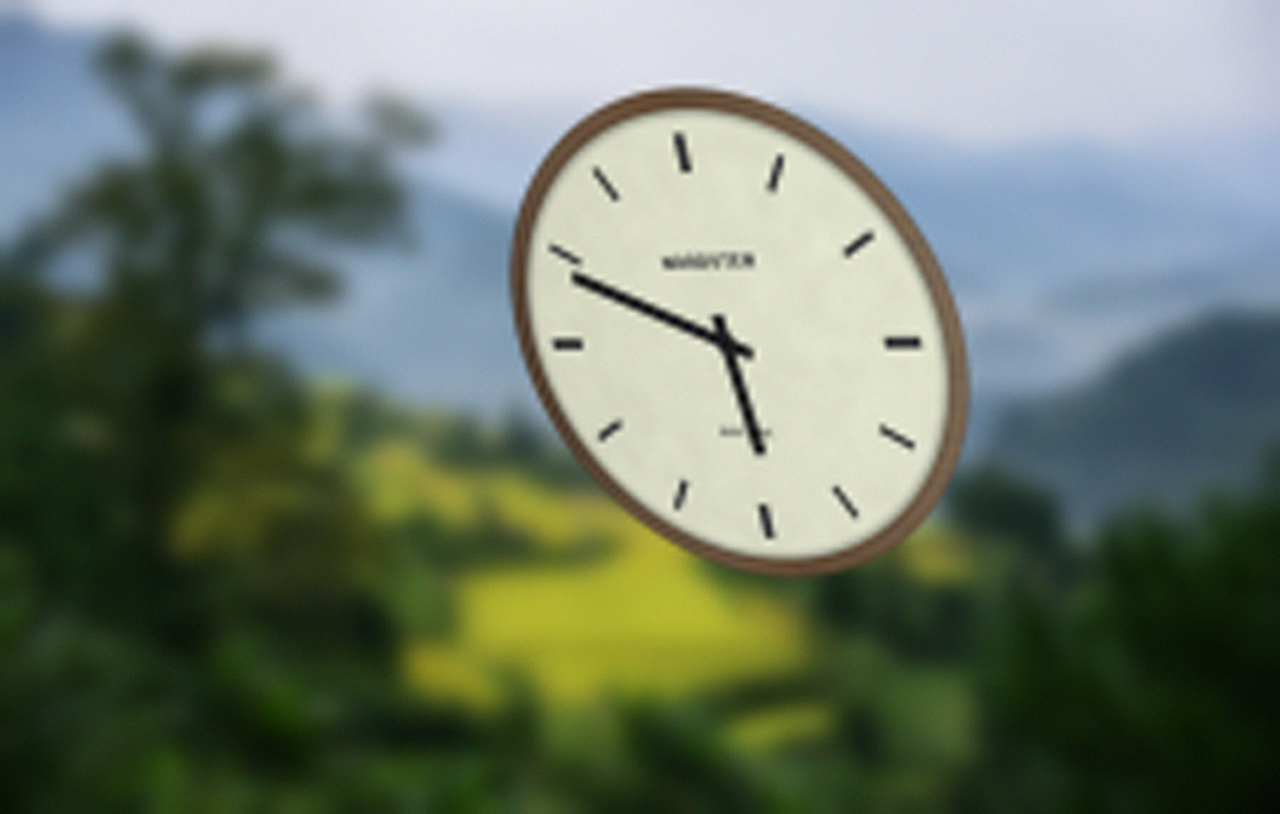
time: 5:49
